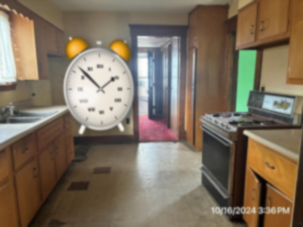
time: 1:52
